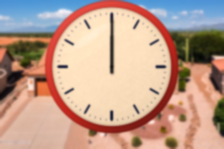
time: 12:00
